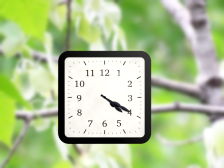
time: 4:20
